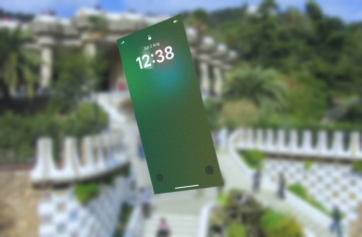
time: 12:38
